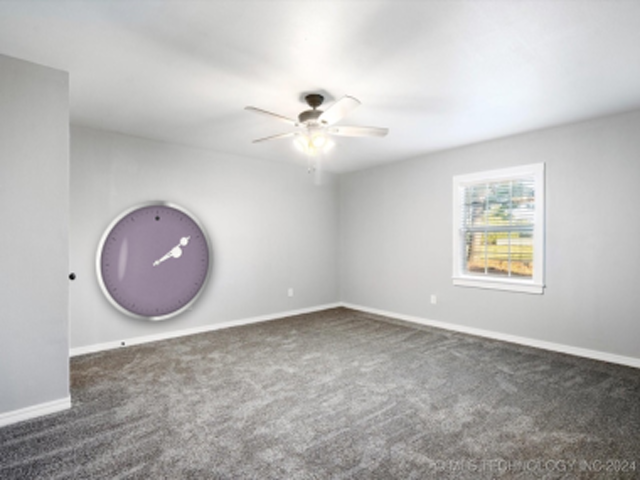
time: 2:09
